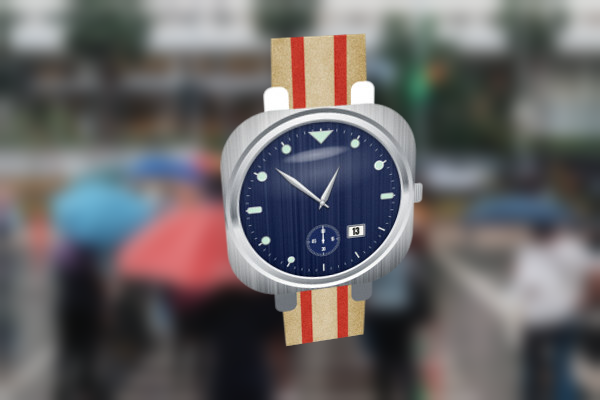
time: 12:52
